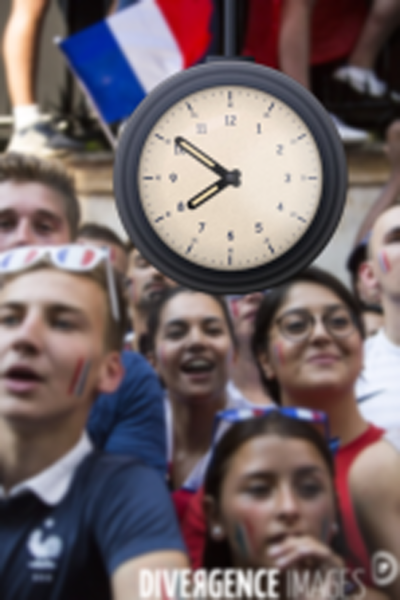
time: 7:51
